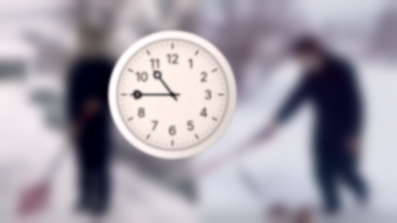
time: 10:45
